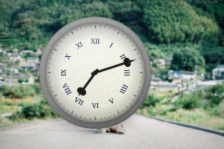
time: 7:12
